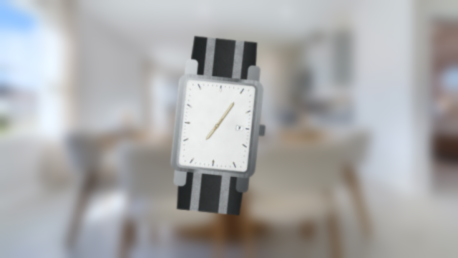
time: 7:05
